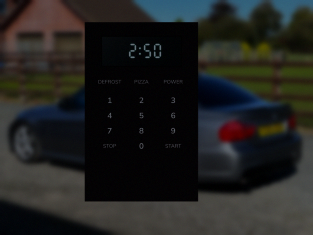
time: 2:50
